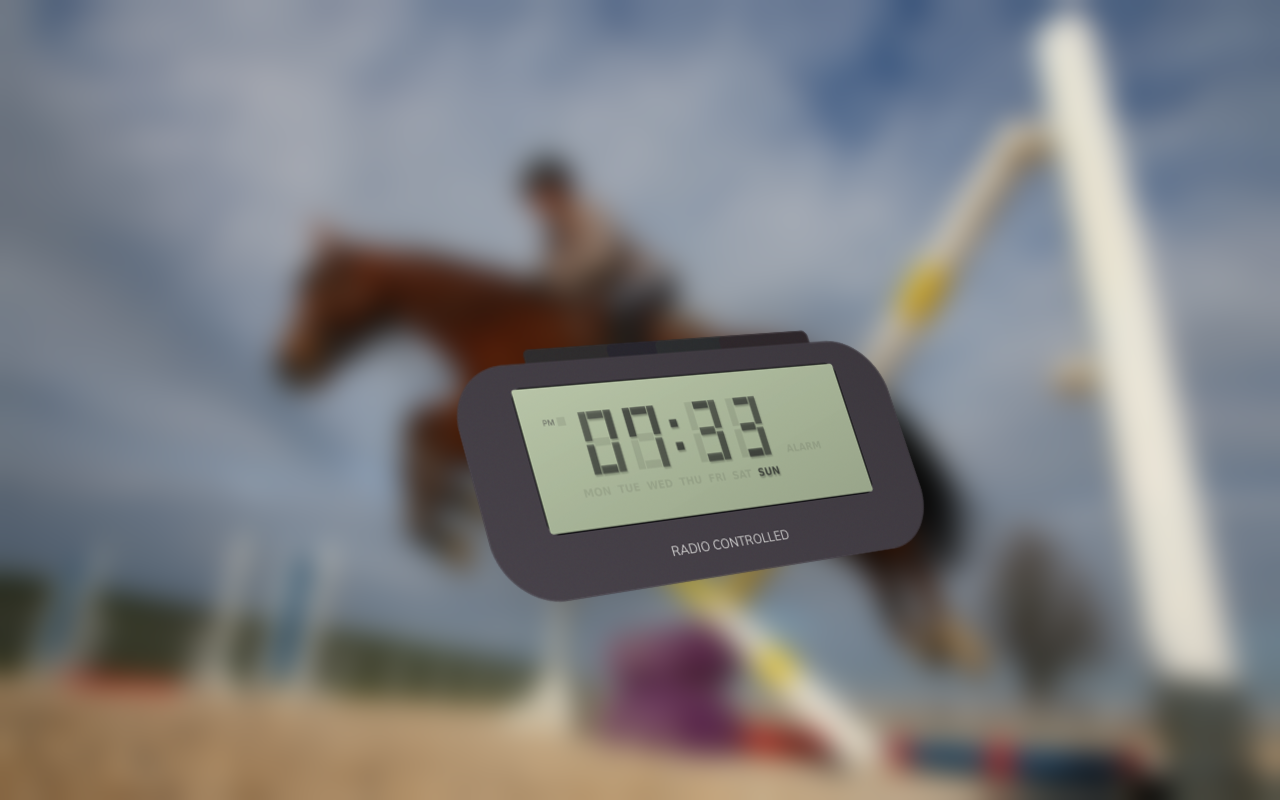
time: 7:33
